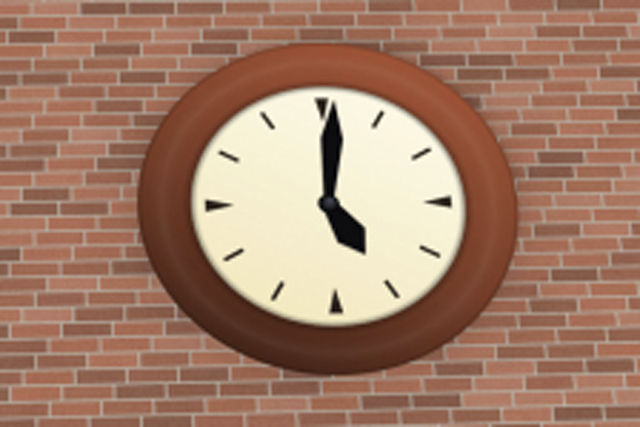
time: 5:01
